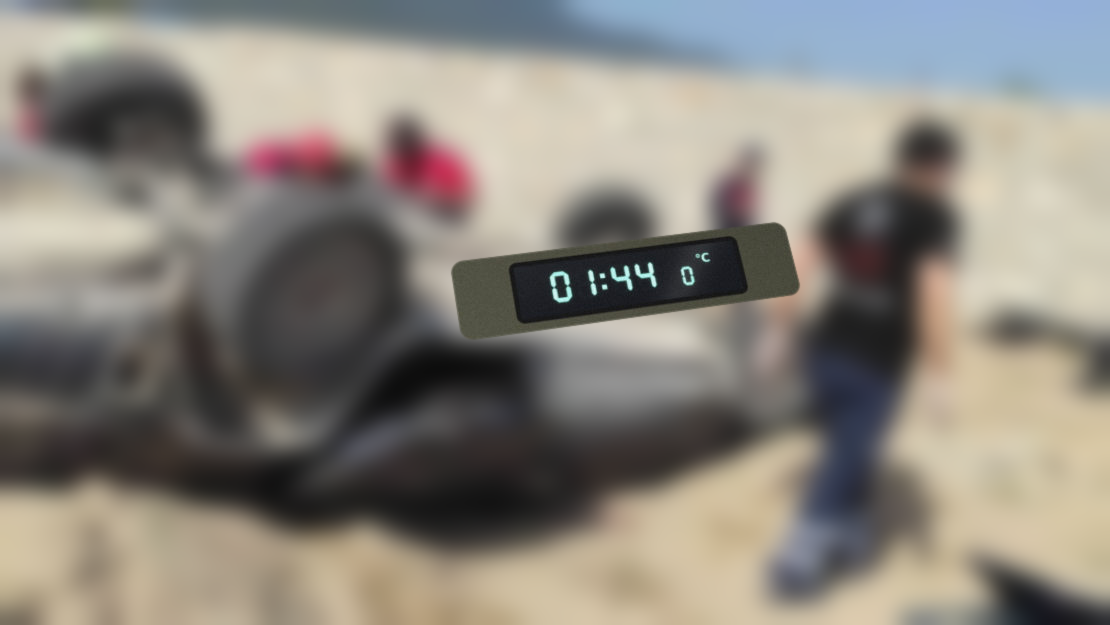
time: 1:44
